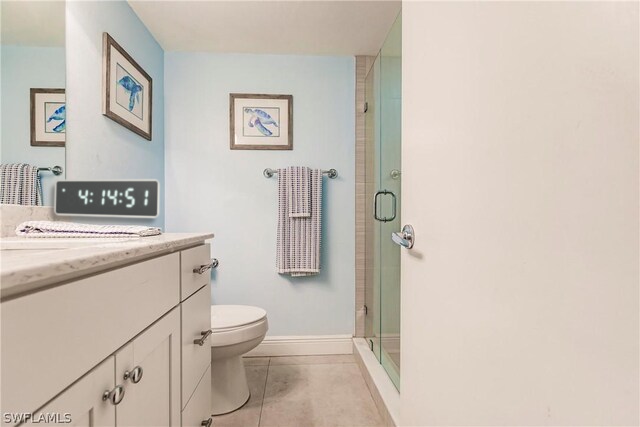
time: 4:14:51
